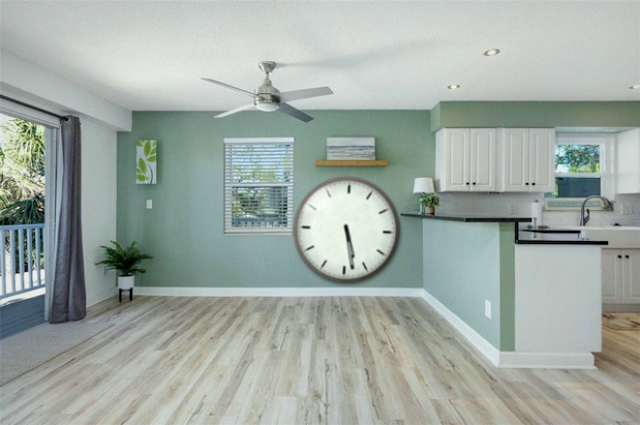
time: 5:28
